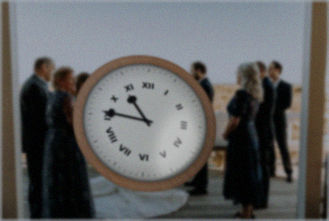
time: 10:46
